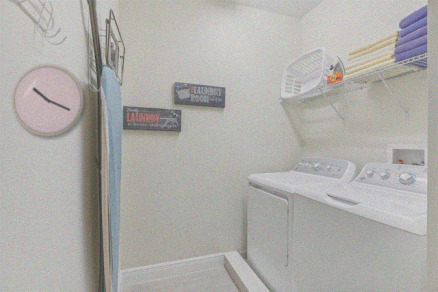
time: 10:19
